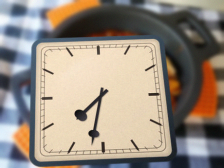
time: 7:32
